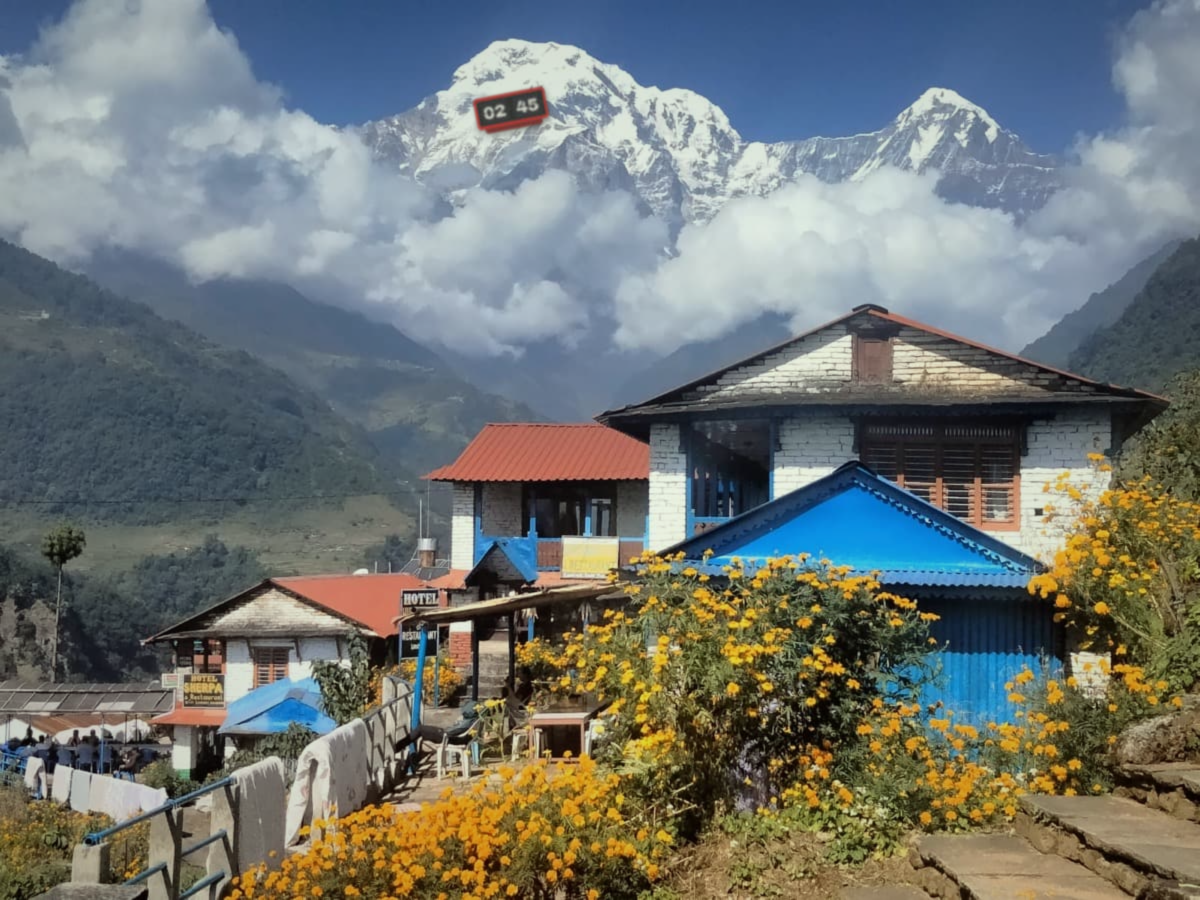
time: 2:45
